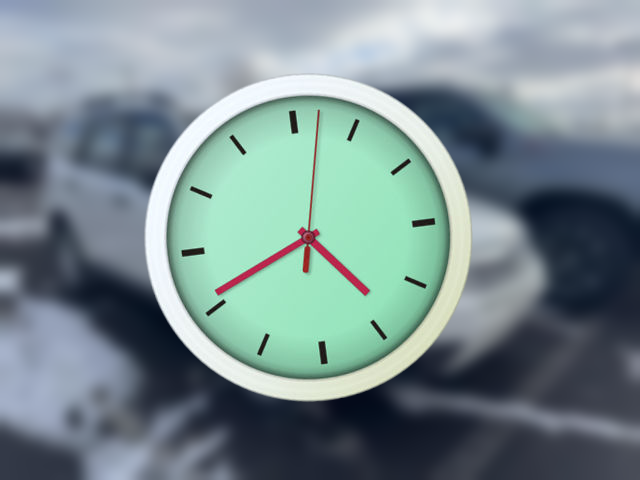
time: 4:41:02
